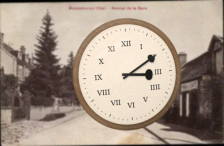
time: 3:10
